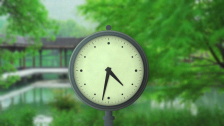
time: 4:32
